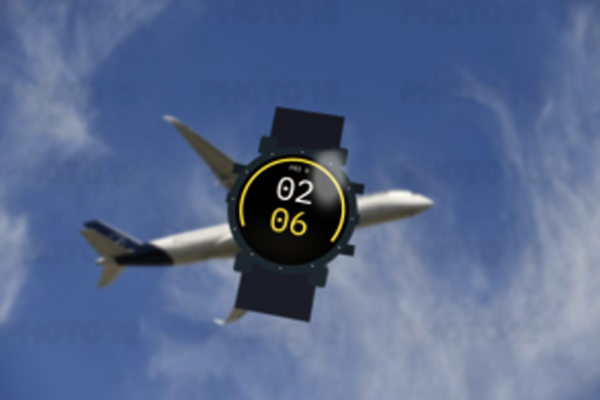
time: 2:06
